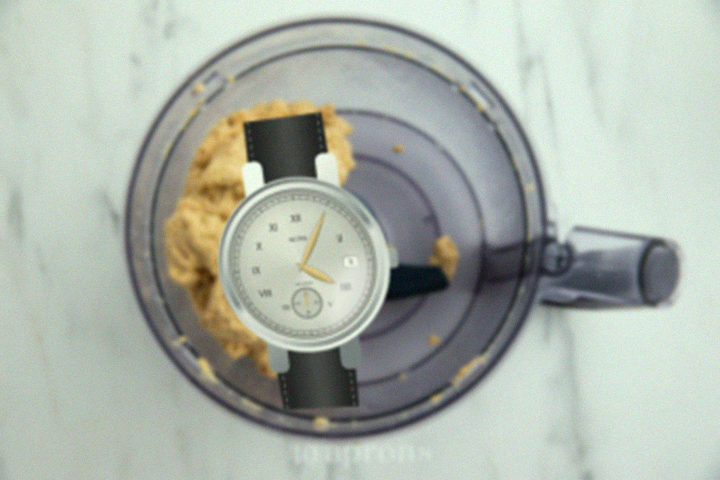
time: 4:05
